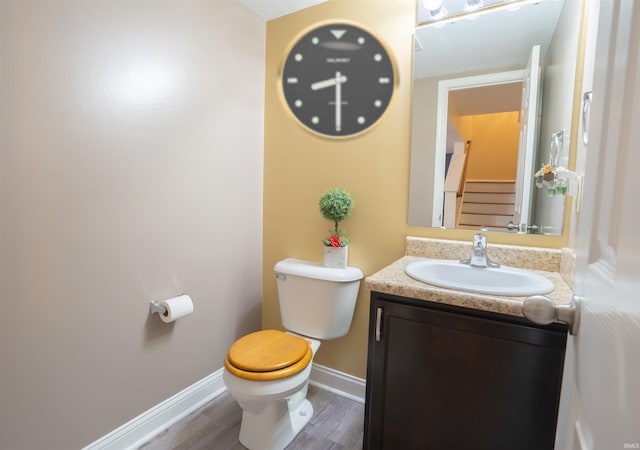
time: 8:30
